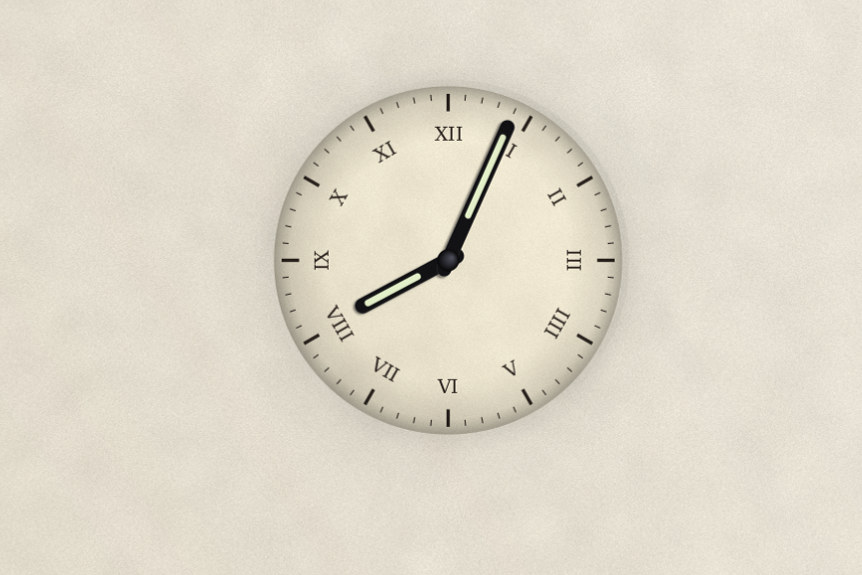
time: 8:04
